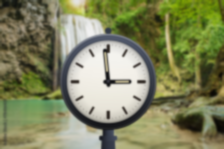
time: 2:59
